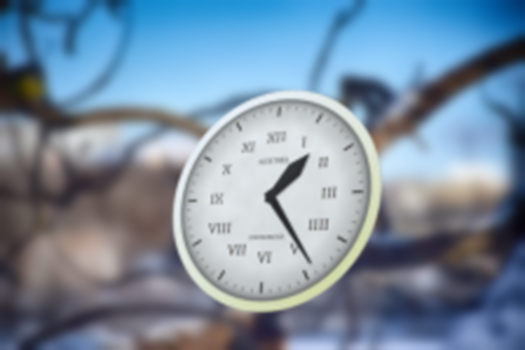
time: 1:24
